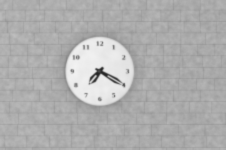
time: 7:20
